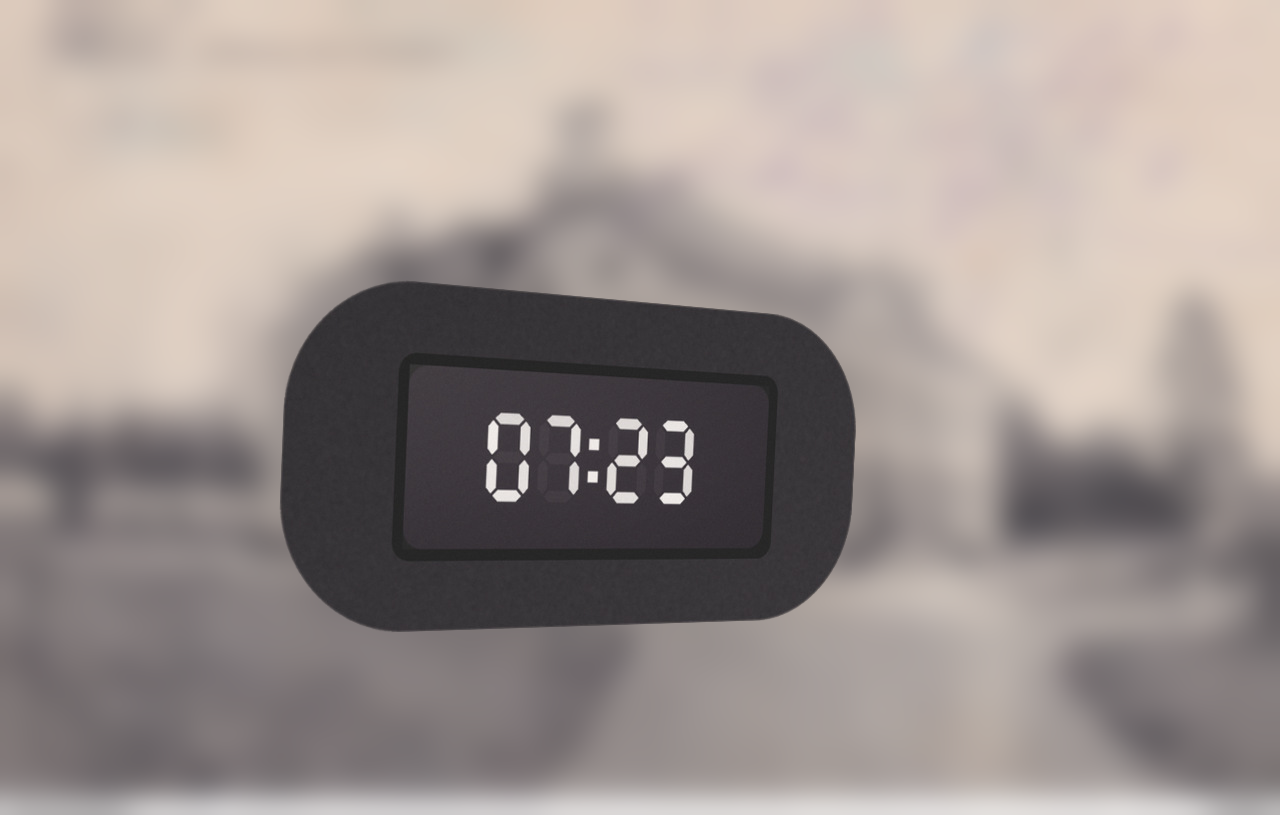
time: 7:23
